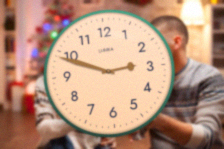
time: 2:49
